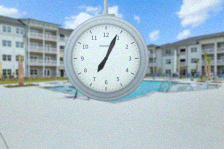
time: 7:04
